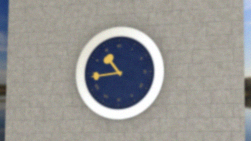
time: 10:44
